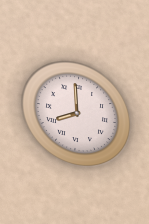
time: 7:59
